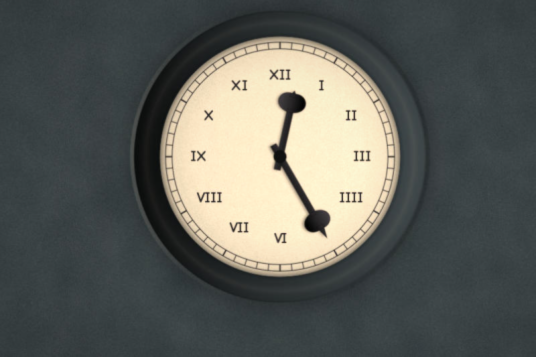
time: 12:25
